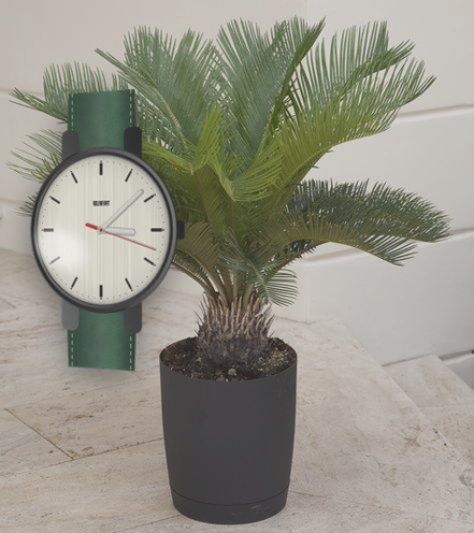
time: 3:08:18
